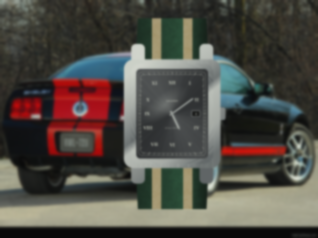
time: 5:09
